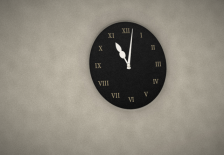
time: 11:02
